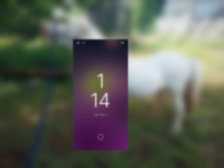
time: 1:14
